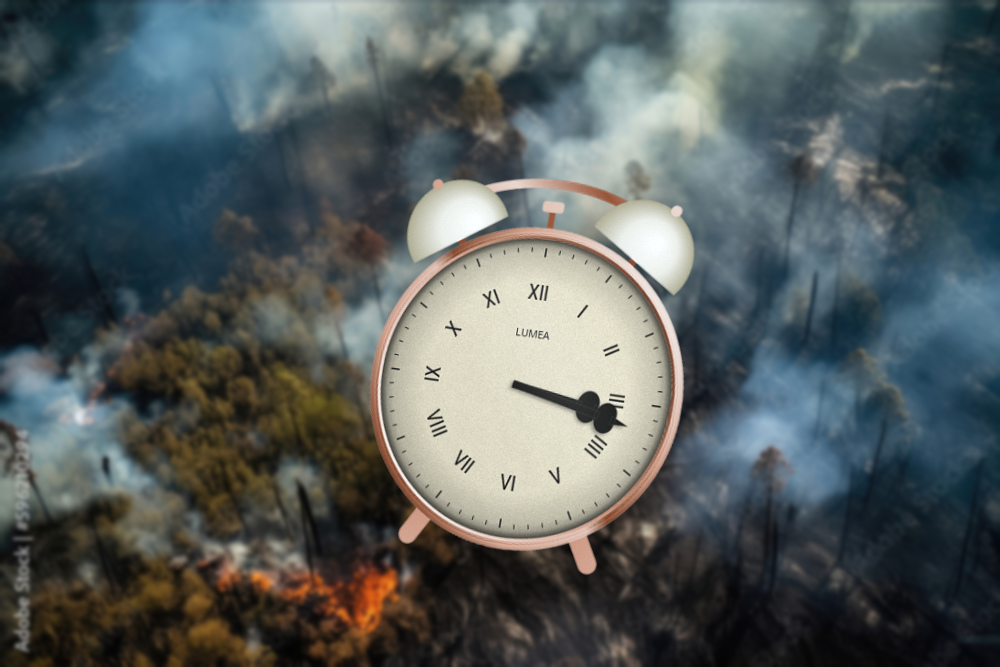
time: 3:17
